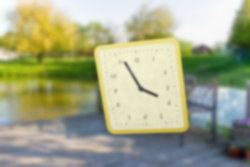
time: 3:56
